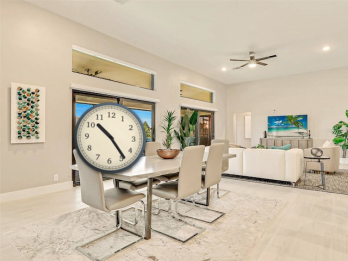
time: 10:24
